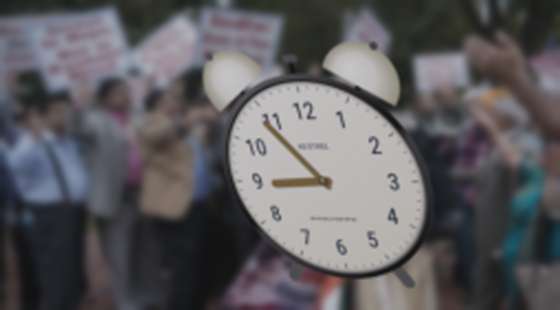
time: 8:54
